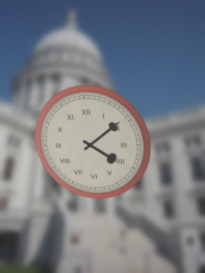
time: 4:09
